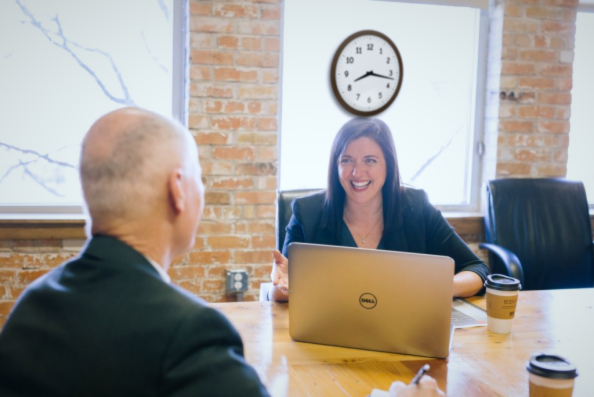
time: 8:17
